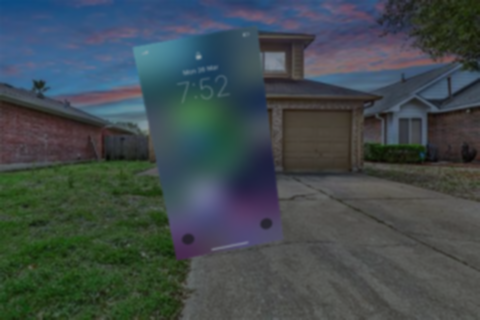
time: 7:52
